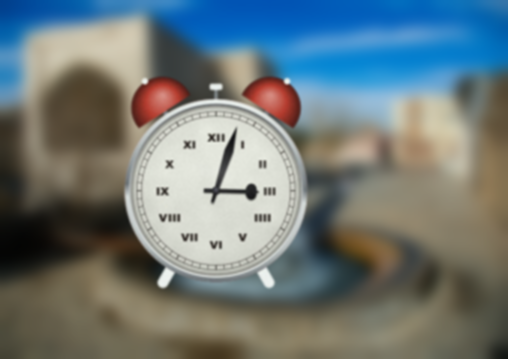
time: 3:03
